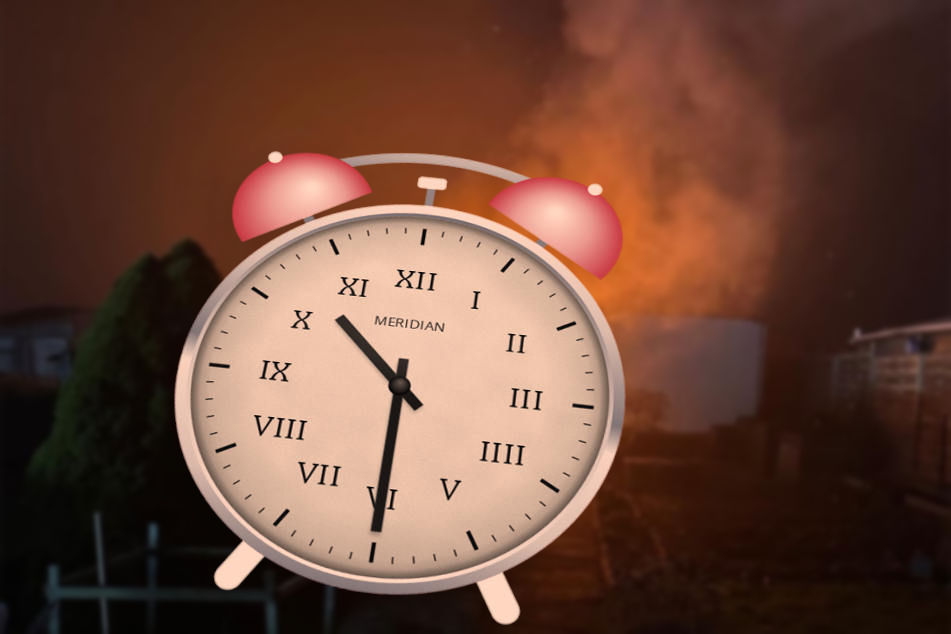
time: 10:30
